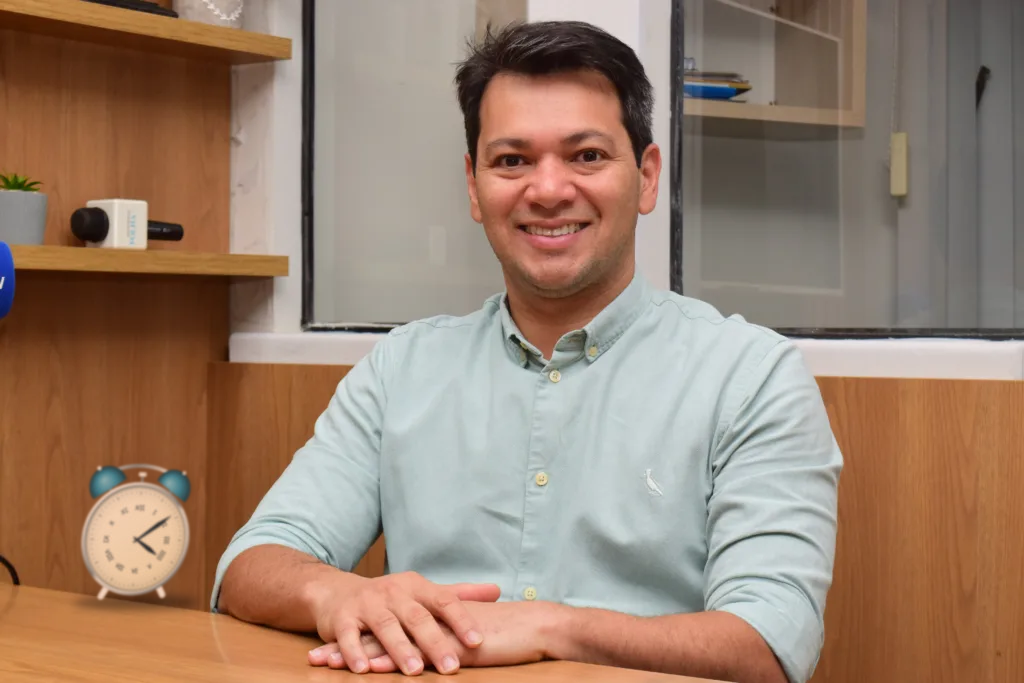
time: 4:09
